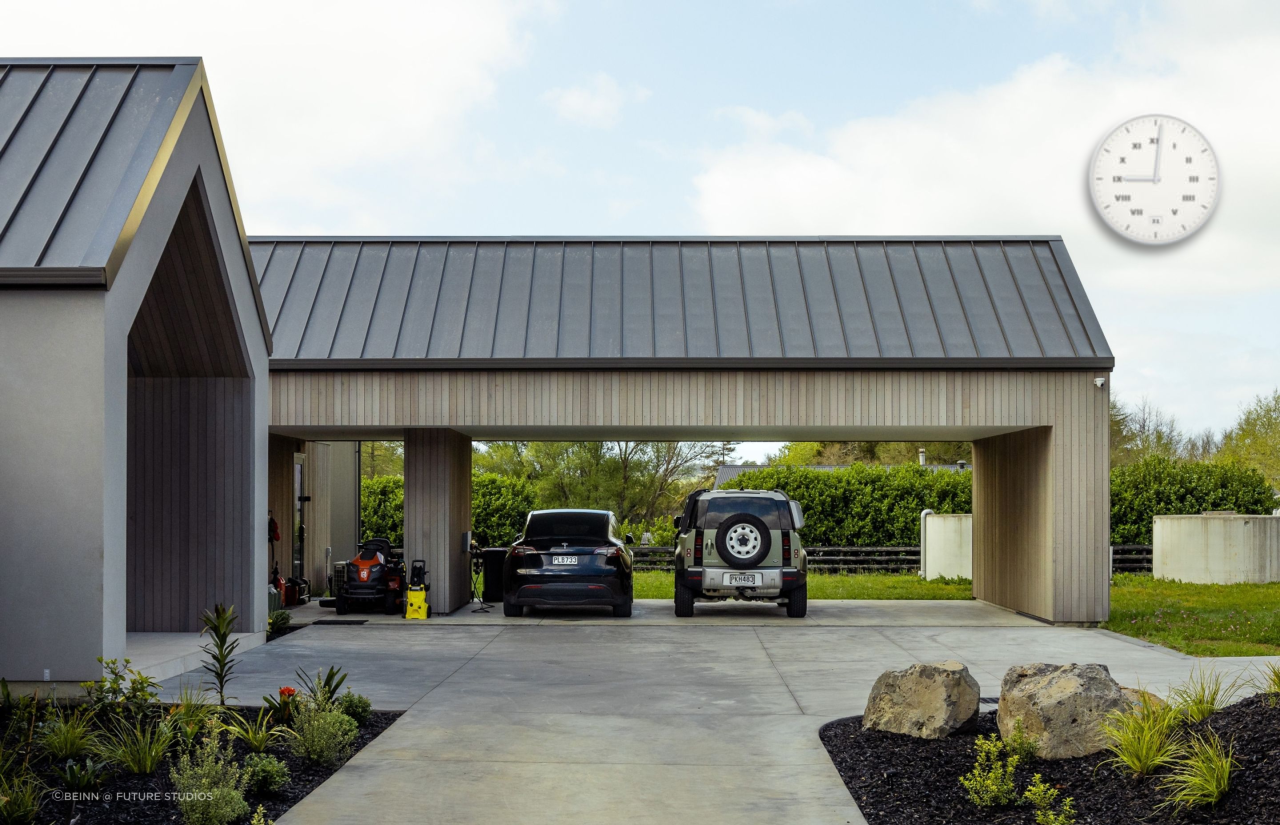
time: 9:01
